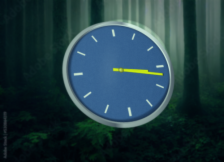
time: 3:17
